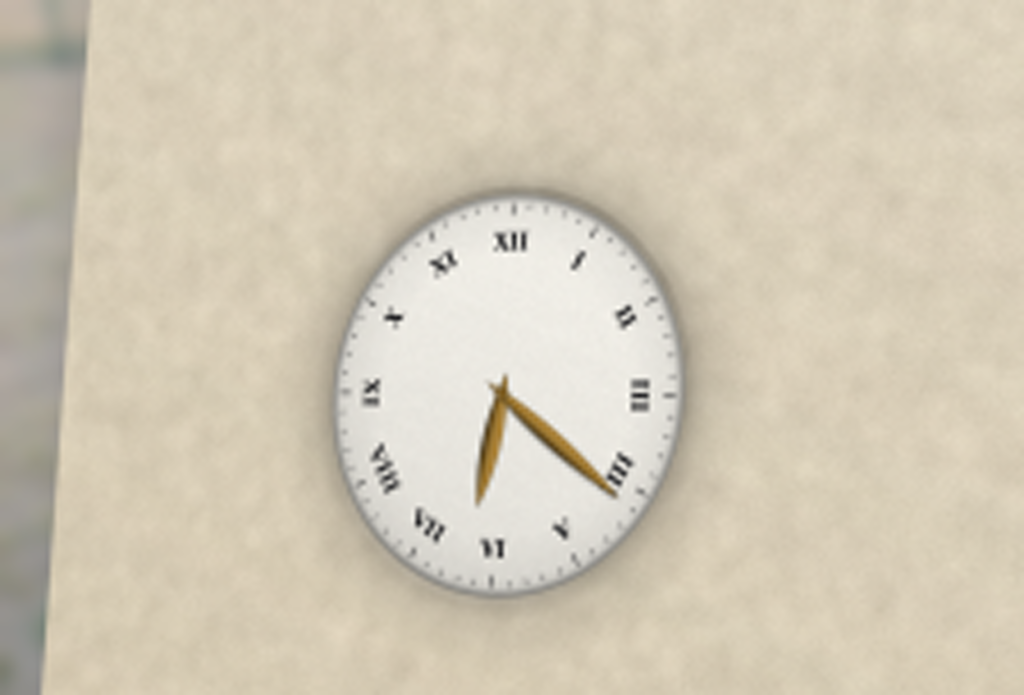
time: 6:21
